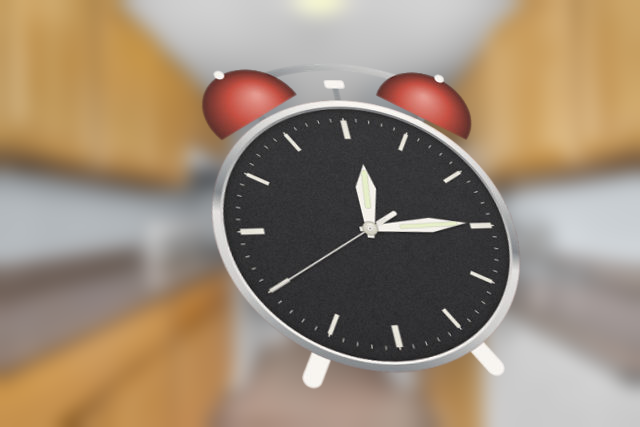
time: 12:14:40
